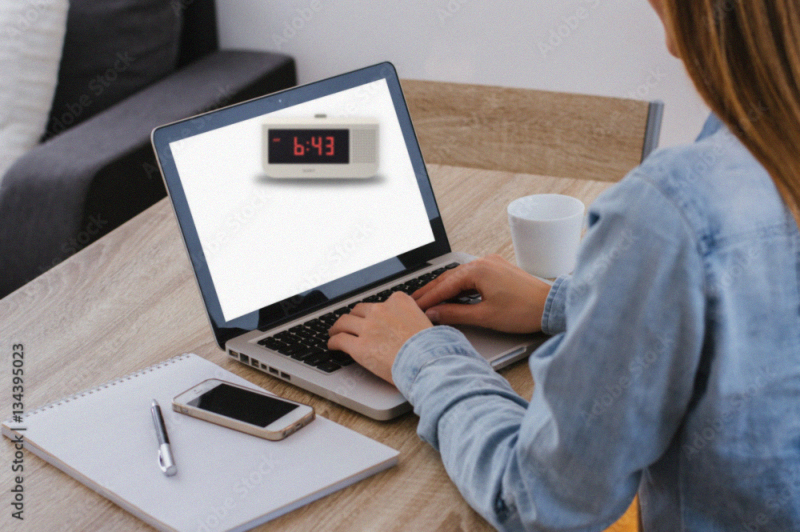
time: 6:43
